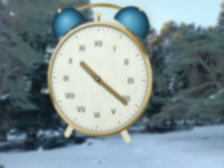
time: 10:21
